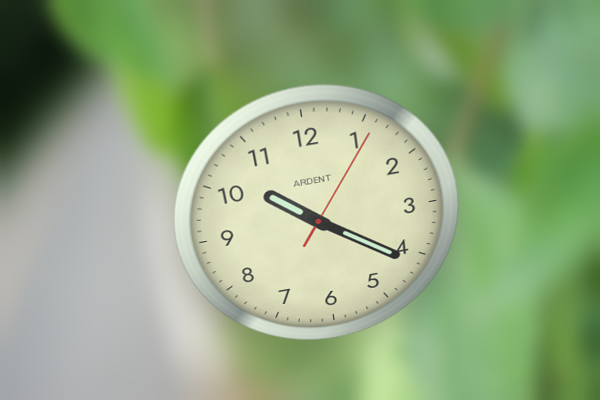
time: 10:21:06
